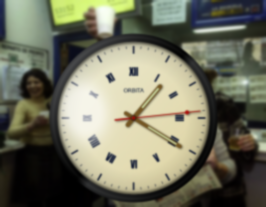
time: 1:20:14
